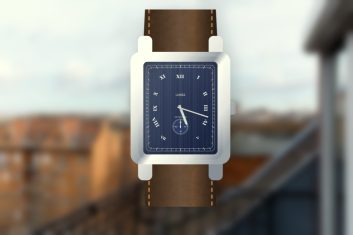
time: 5:18
